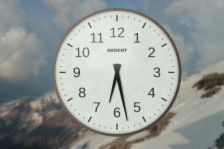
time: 6:28
